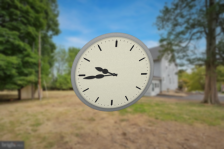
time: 9:44
